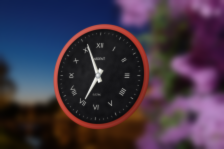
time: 6:56
